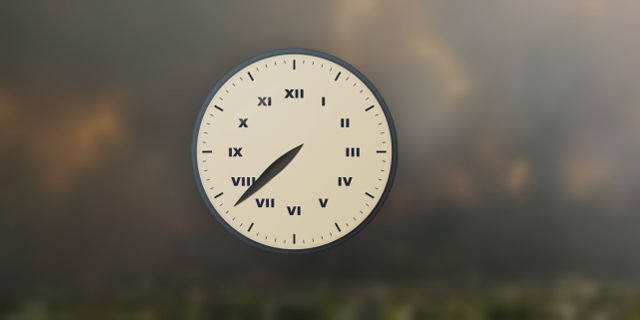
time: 7:38
